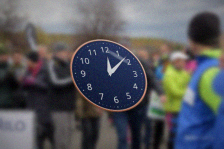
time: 12:08
